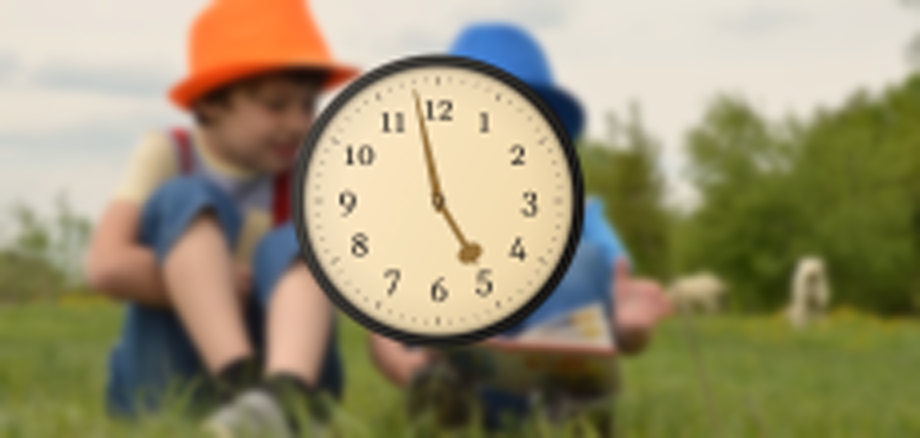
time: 4:58
